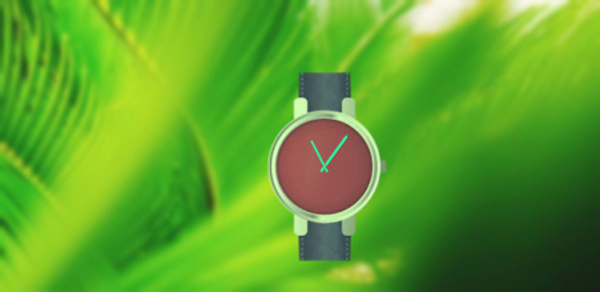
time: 11:06
